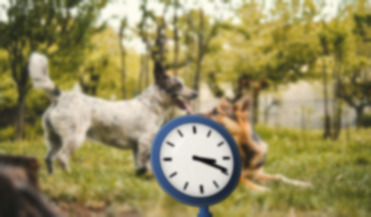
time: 3:19
